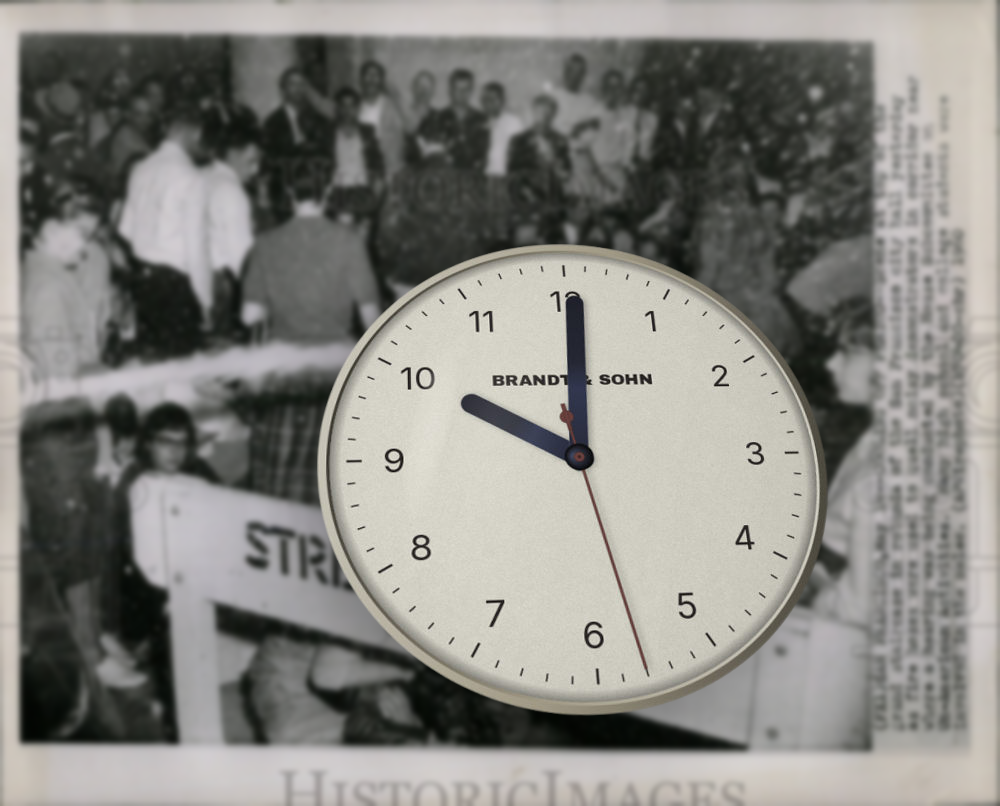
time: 10:00:28
